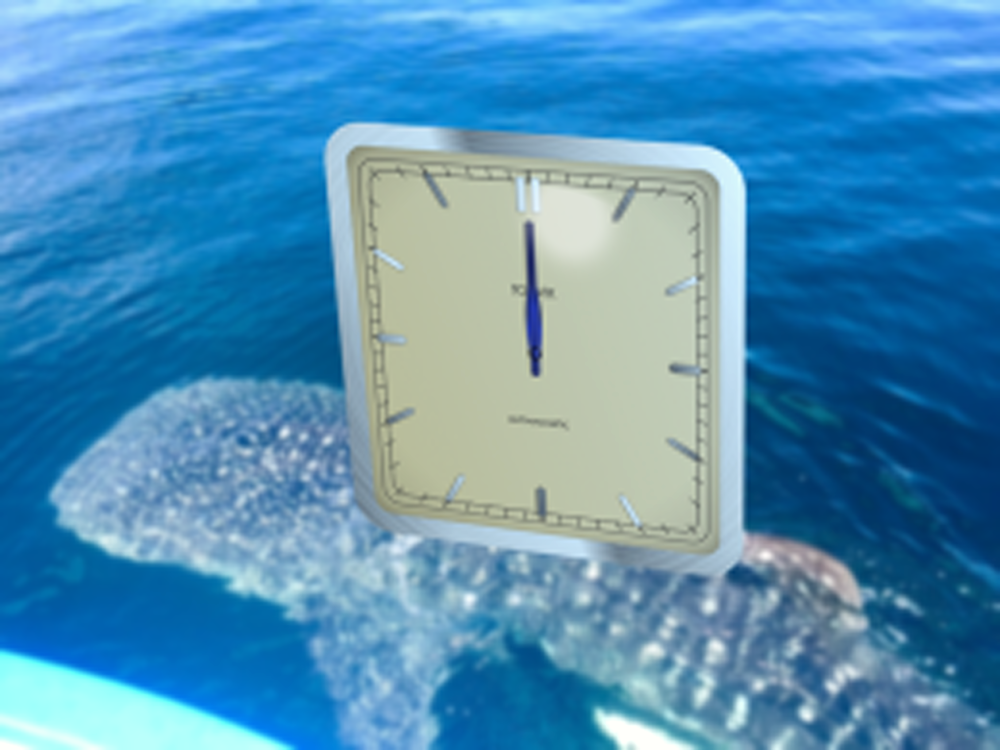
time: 12:00
